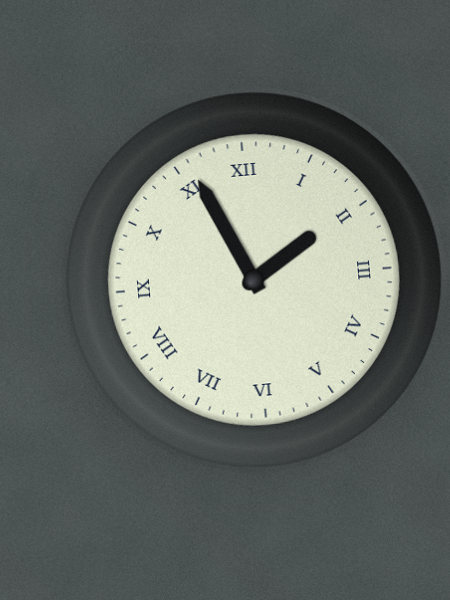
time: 1:56
